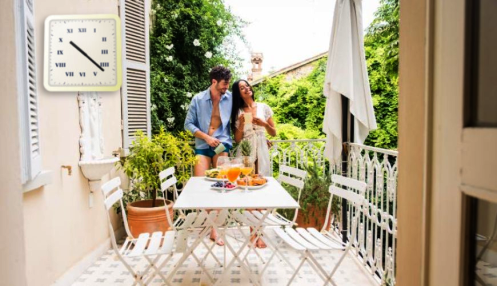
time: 10:22
